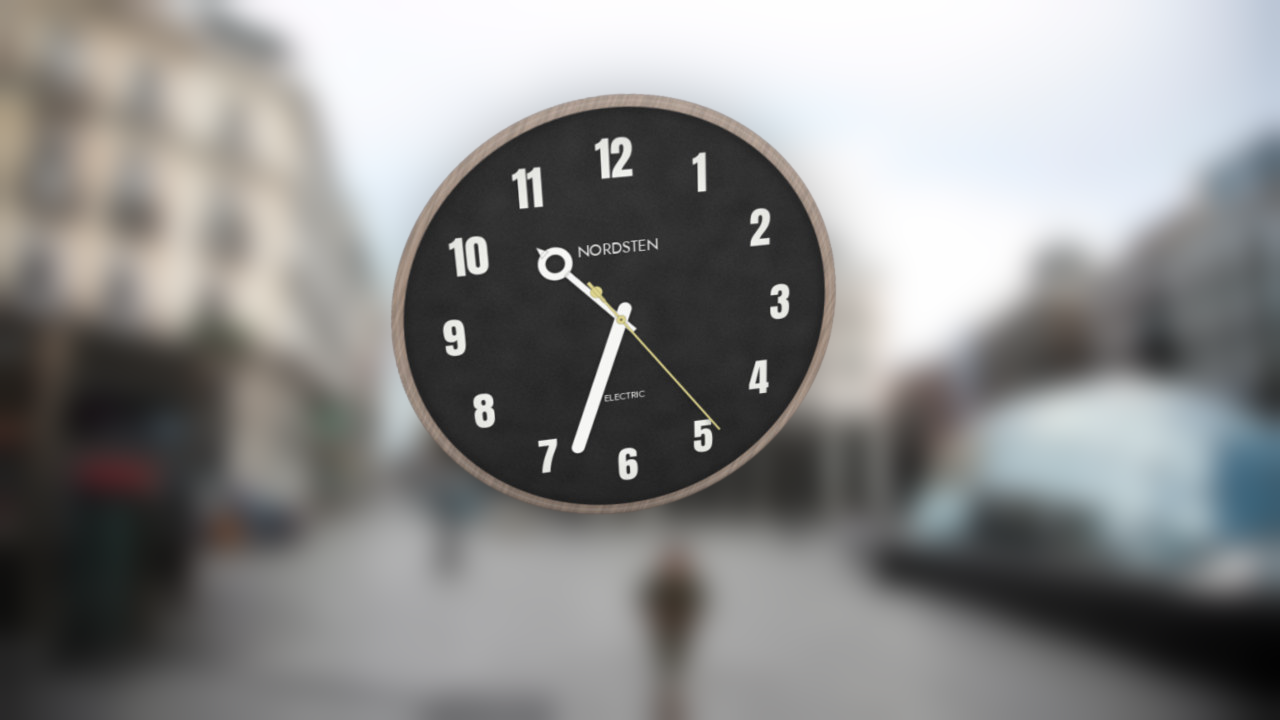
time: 10:33:24
